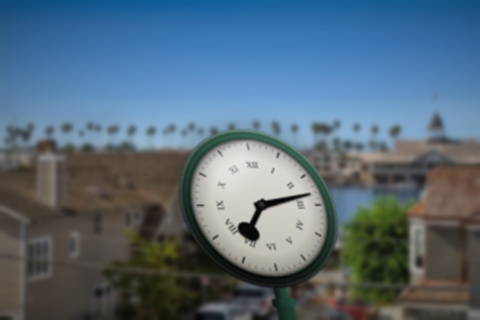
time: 7:13
